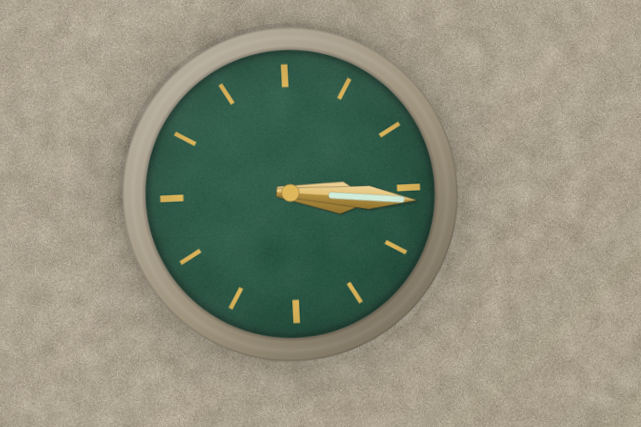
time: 3:16
